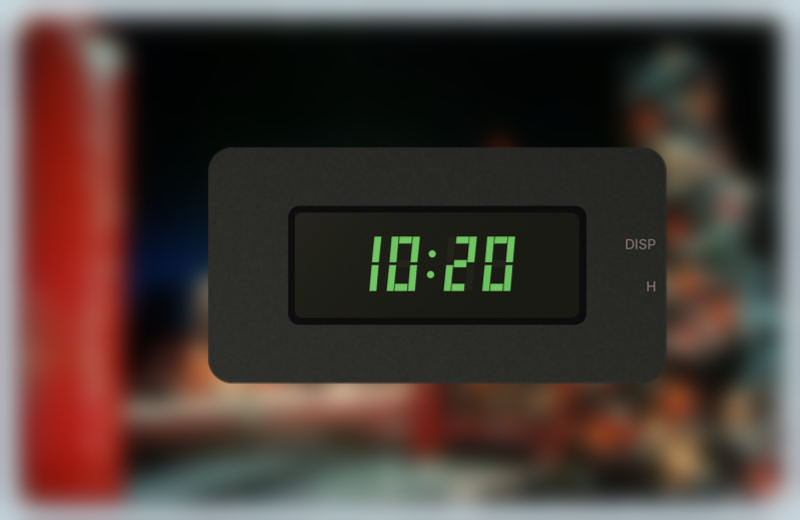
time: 10:20
